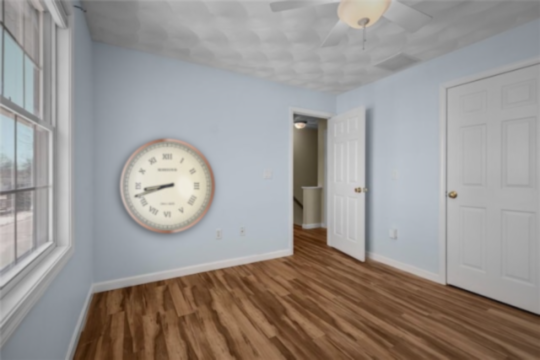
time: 8:42
